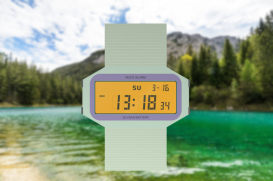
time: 13:18:34
